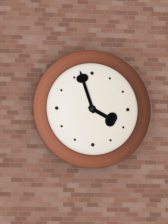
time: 3:57
